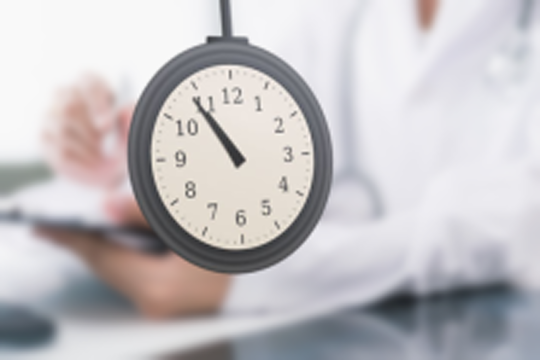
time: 10:54
